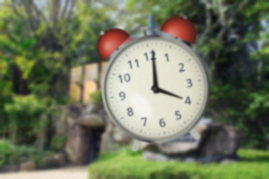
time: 4:01
